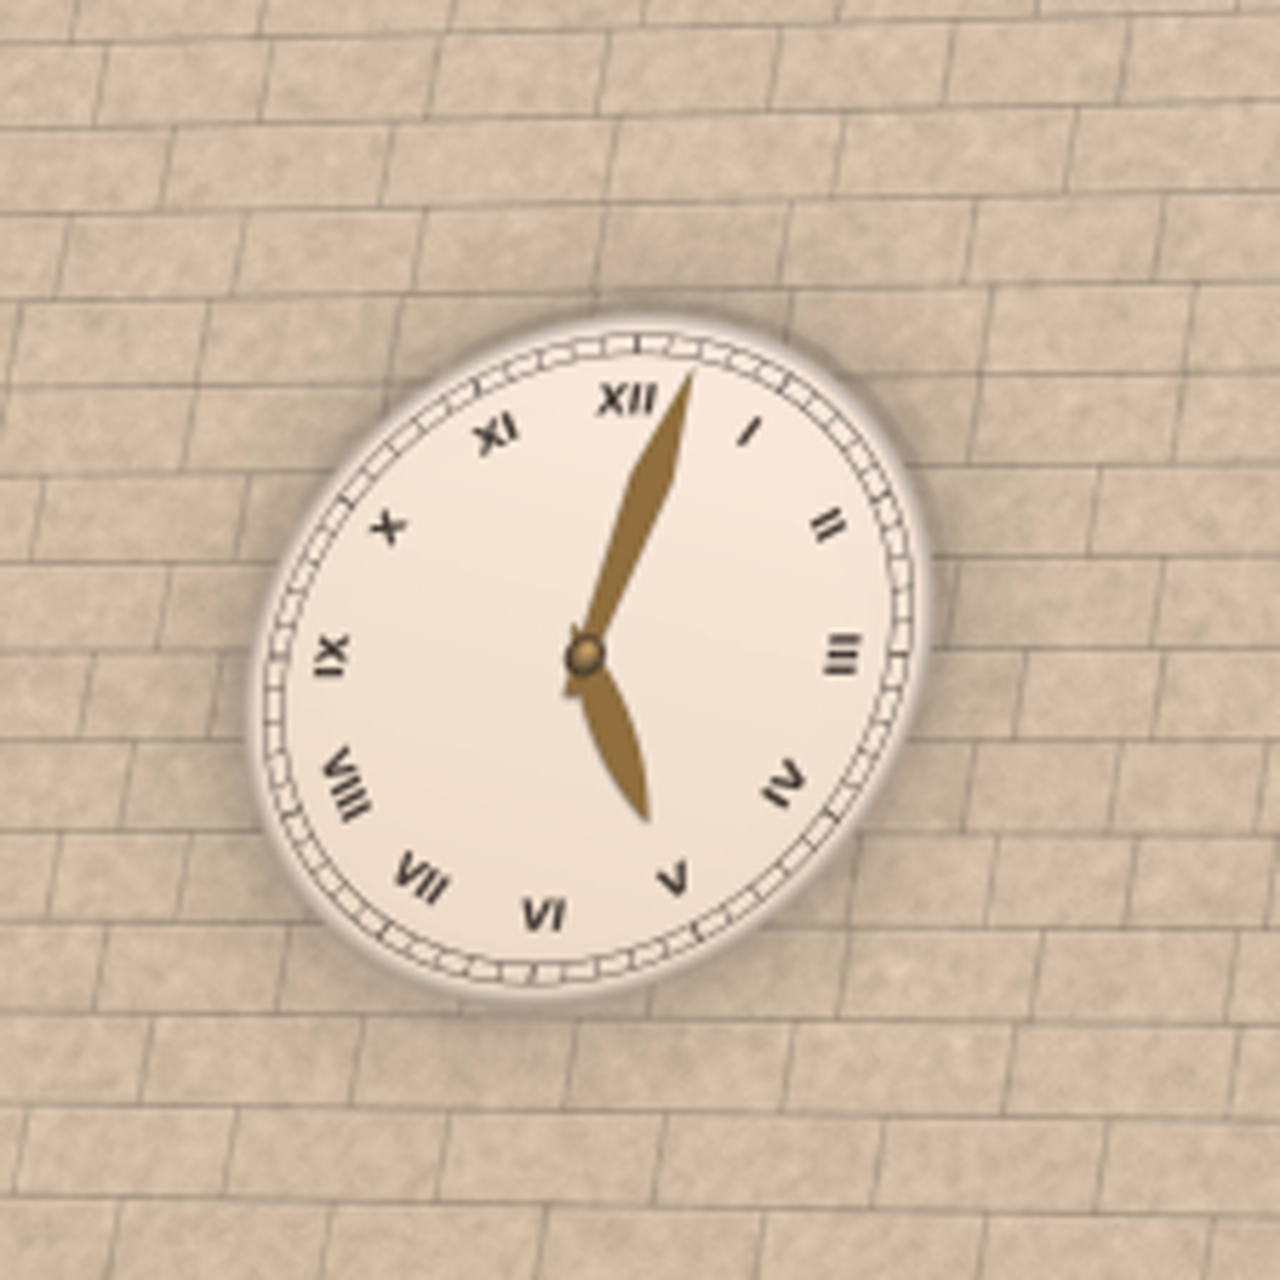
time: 5:02
